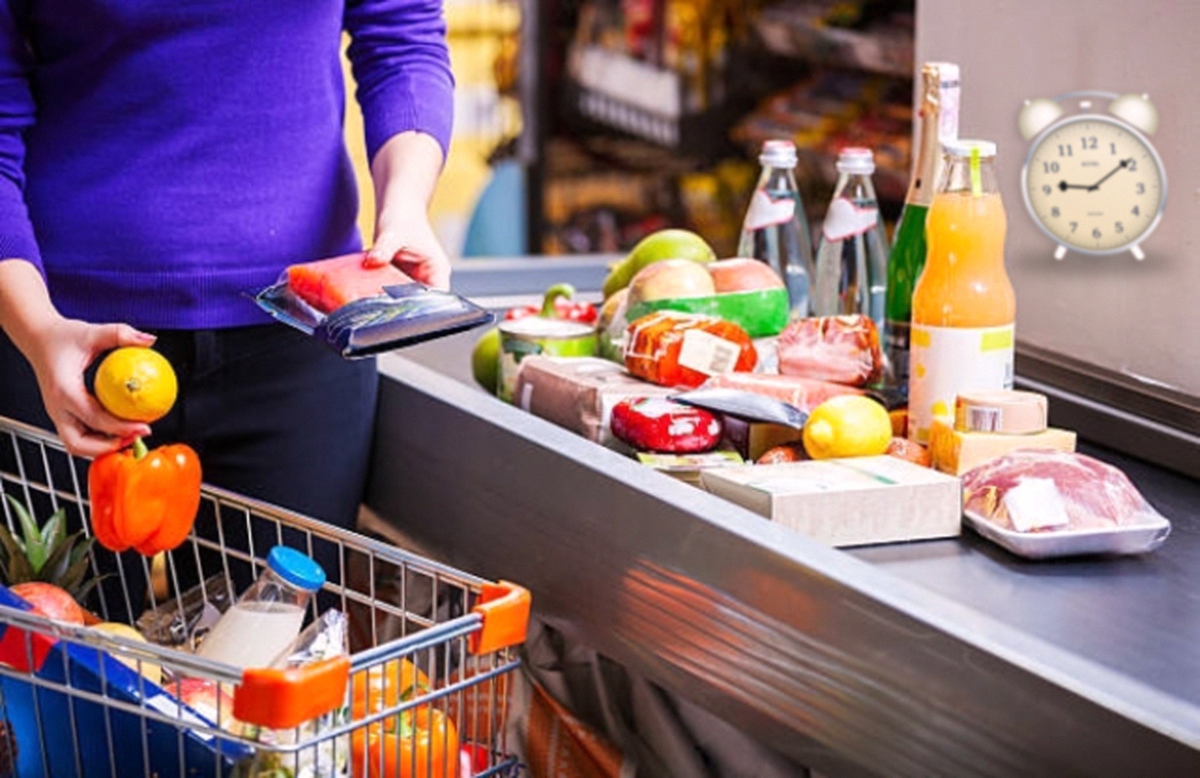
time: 9:09
